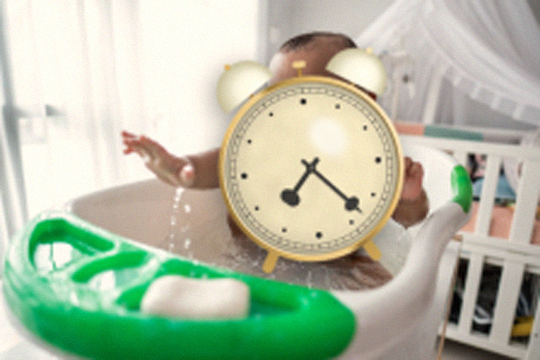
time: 7:23
